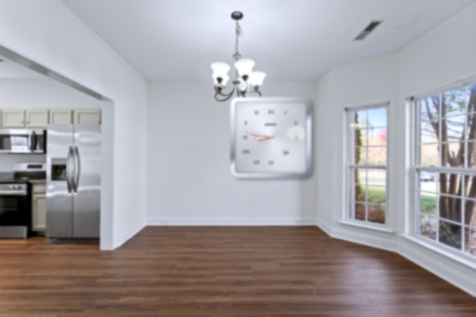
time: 8:47
